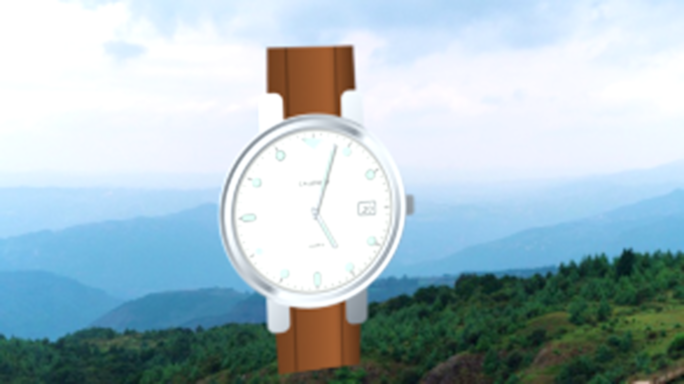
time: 5:03
